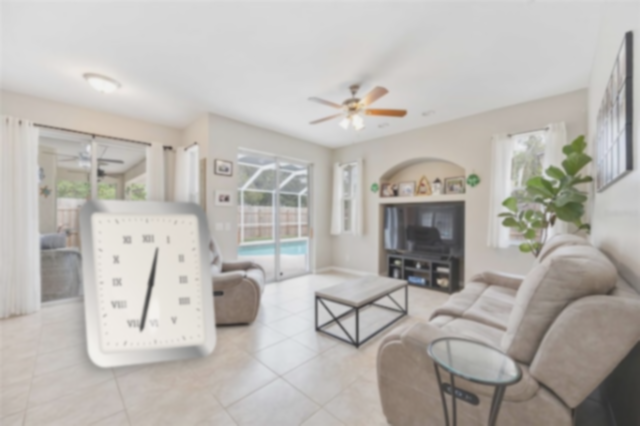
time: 12:33
